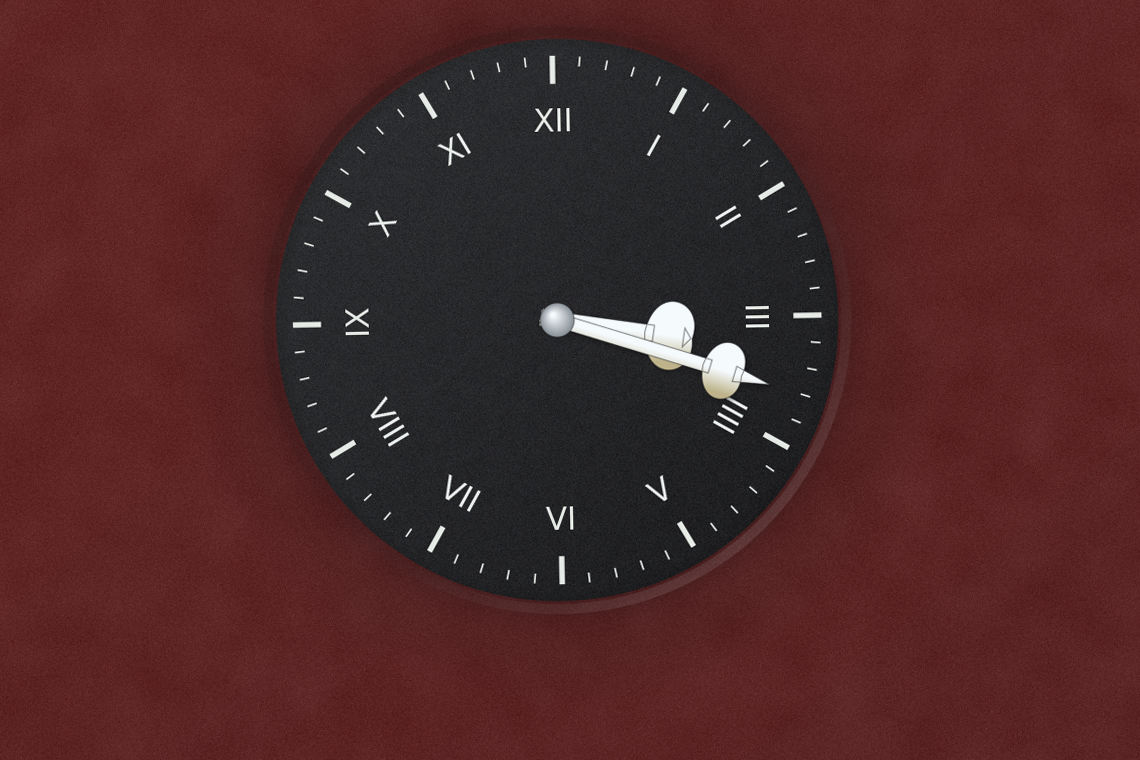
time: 3:18
